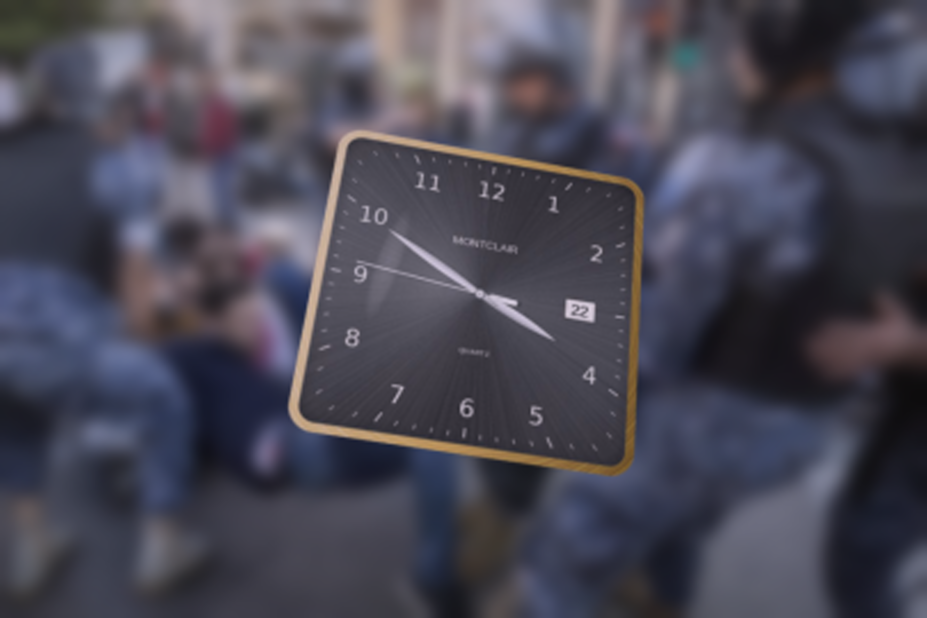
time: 3:49:46
